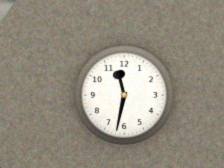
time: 11:32
